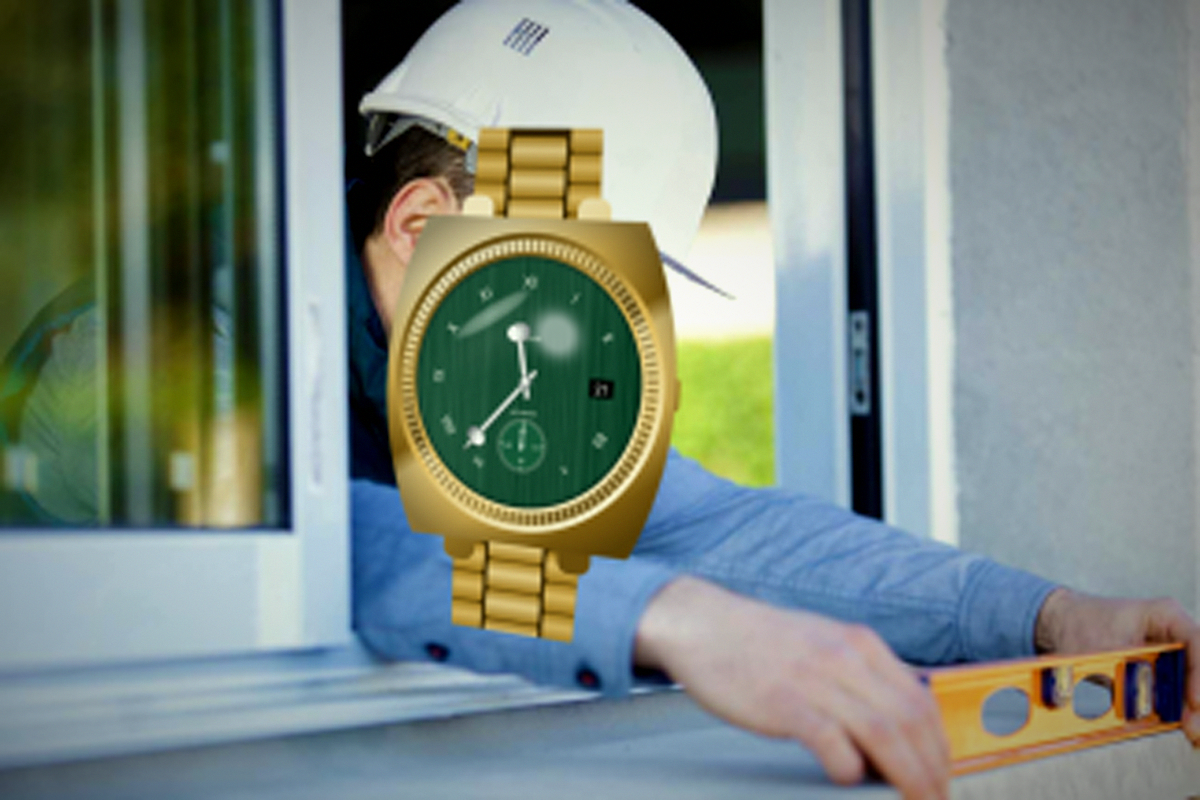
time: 11:37
